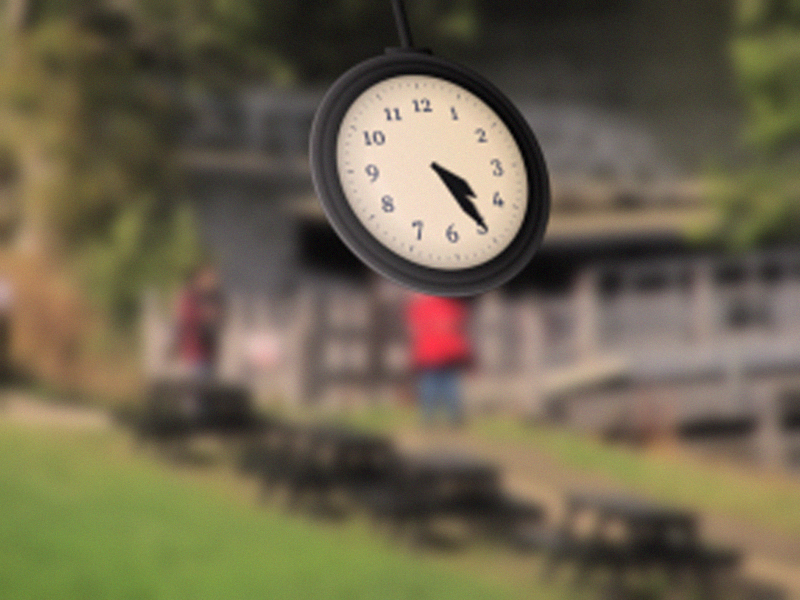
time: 4:25
